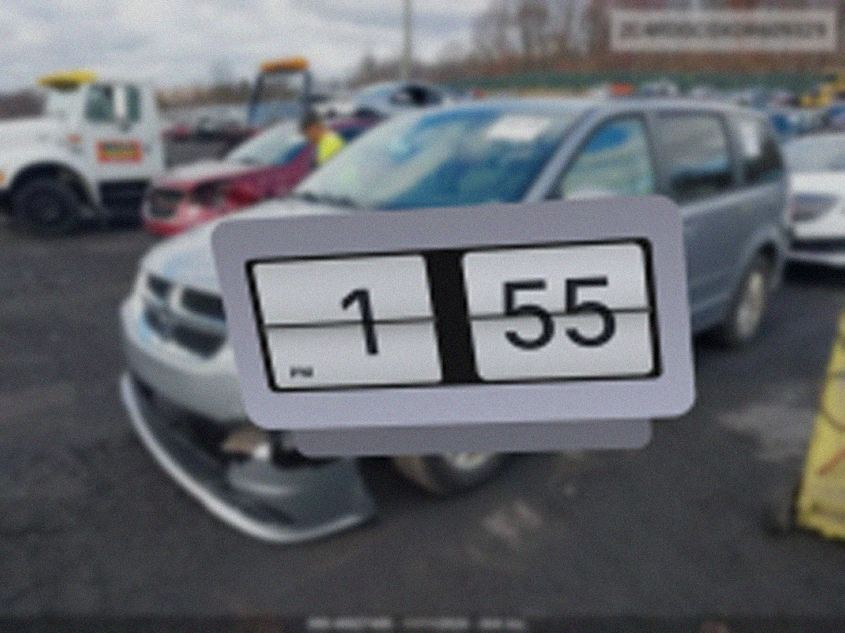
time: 1:55
